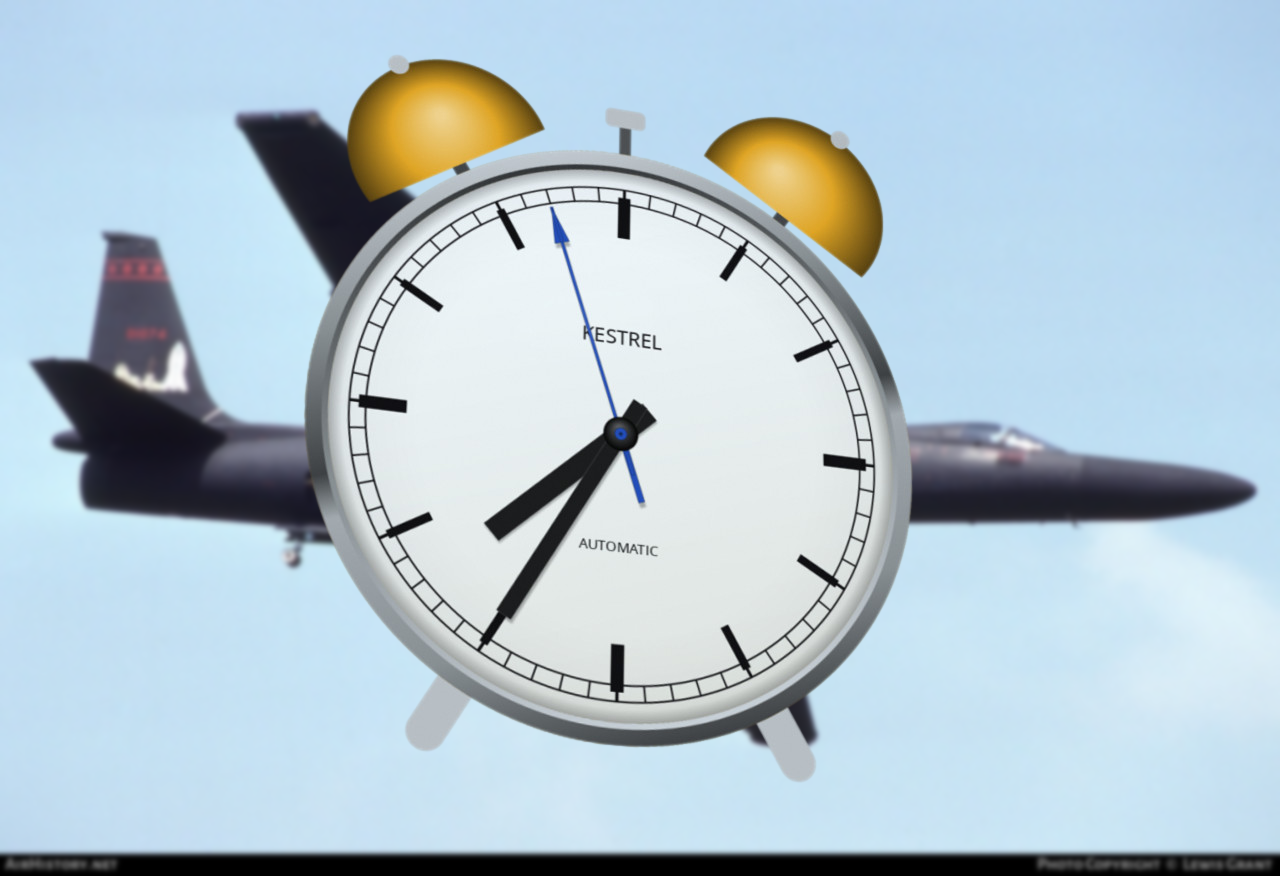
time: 7:34:57
